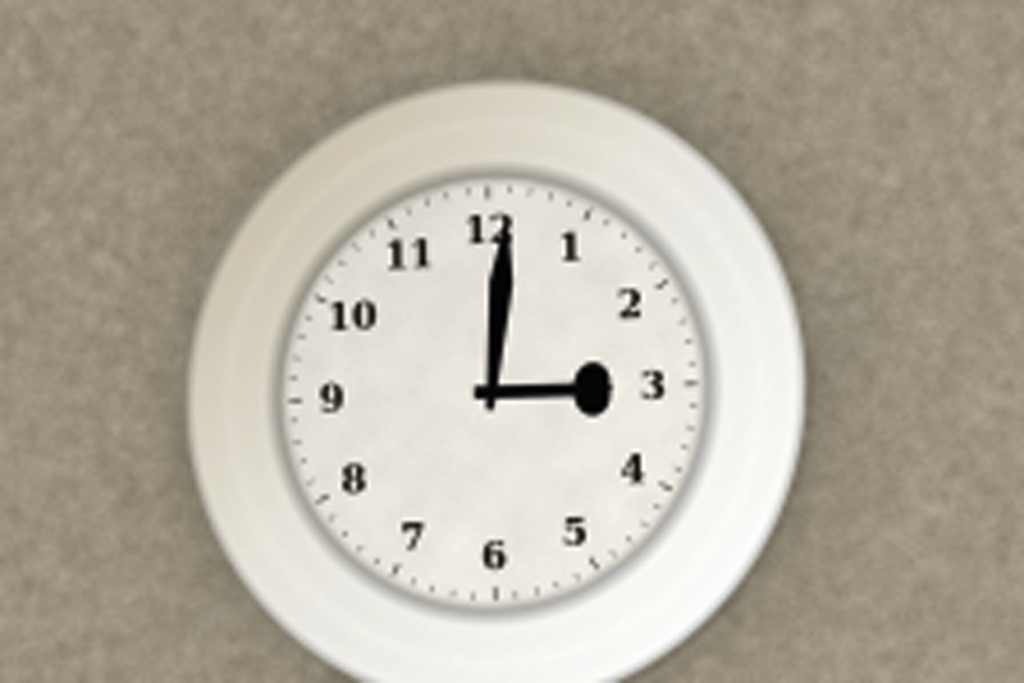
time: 3:01
